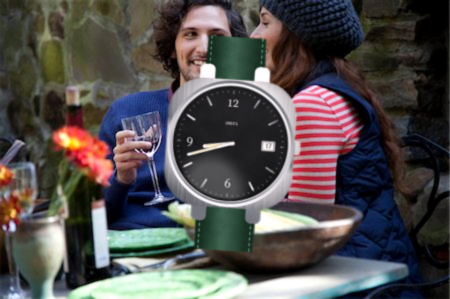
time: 8:42
